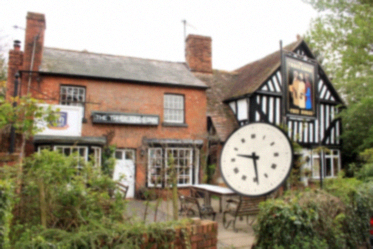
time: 9:29
